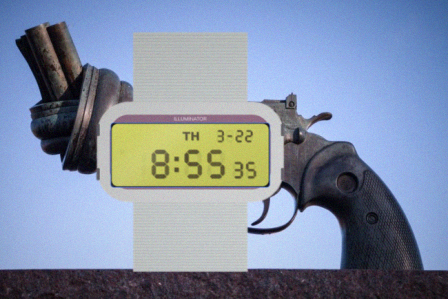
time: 8:55:35
